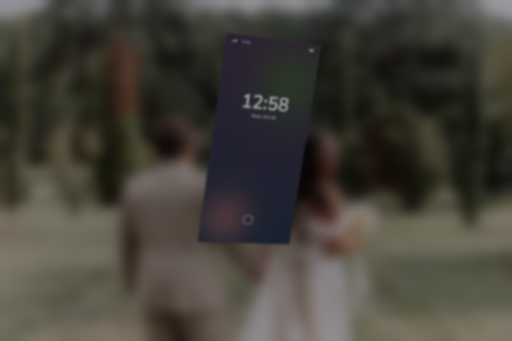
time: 12:58
